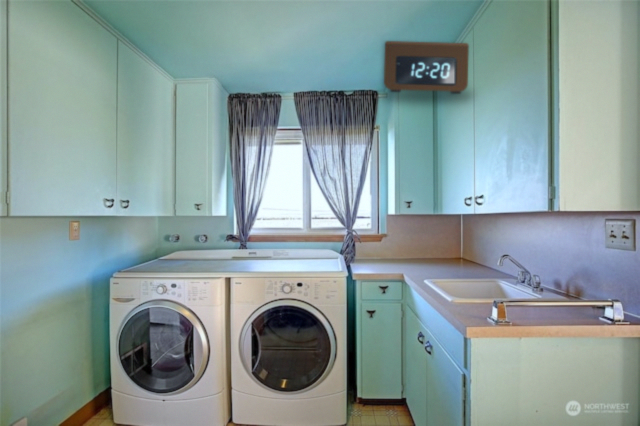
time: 12:20
